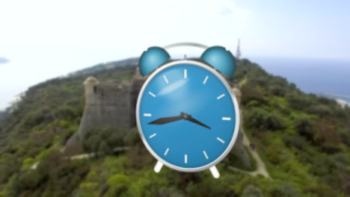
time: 3:43
